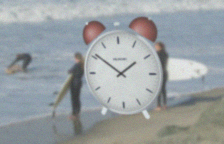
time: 1:51
